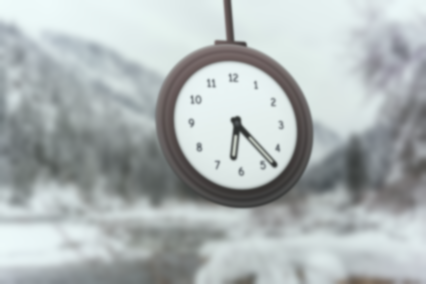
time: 6:23
